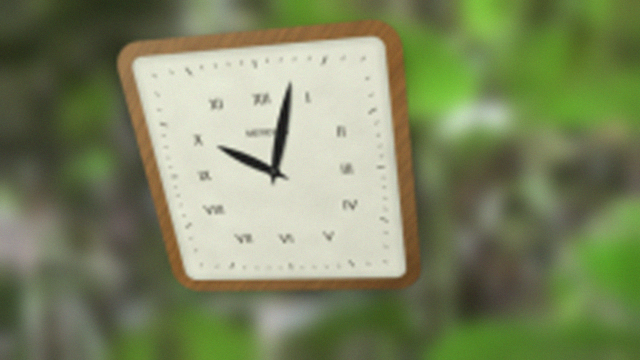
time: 10:03
